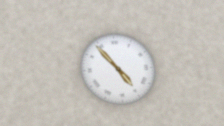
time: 4:54
